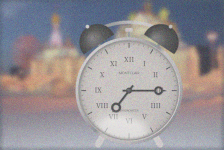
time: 7:15
